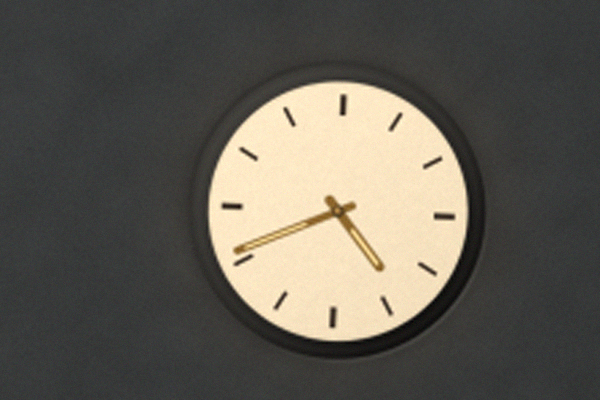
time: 4:41
